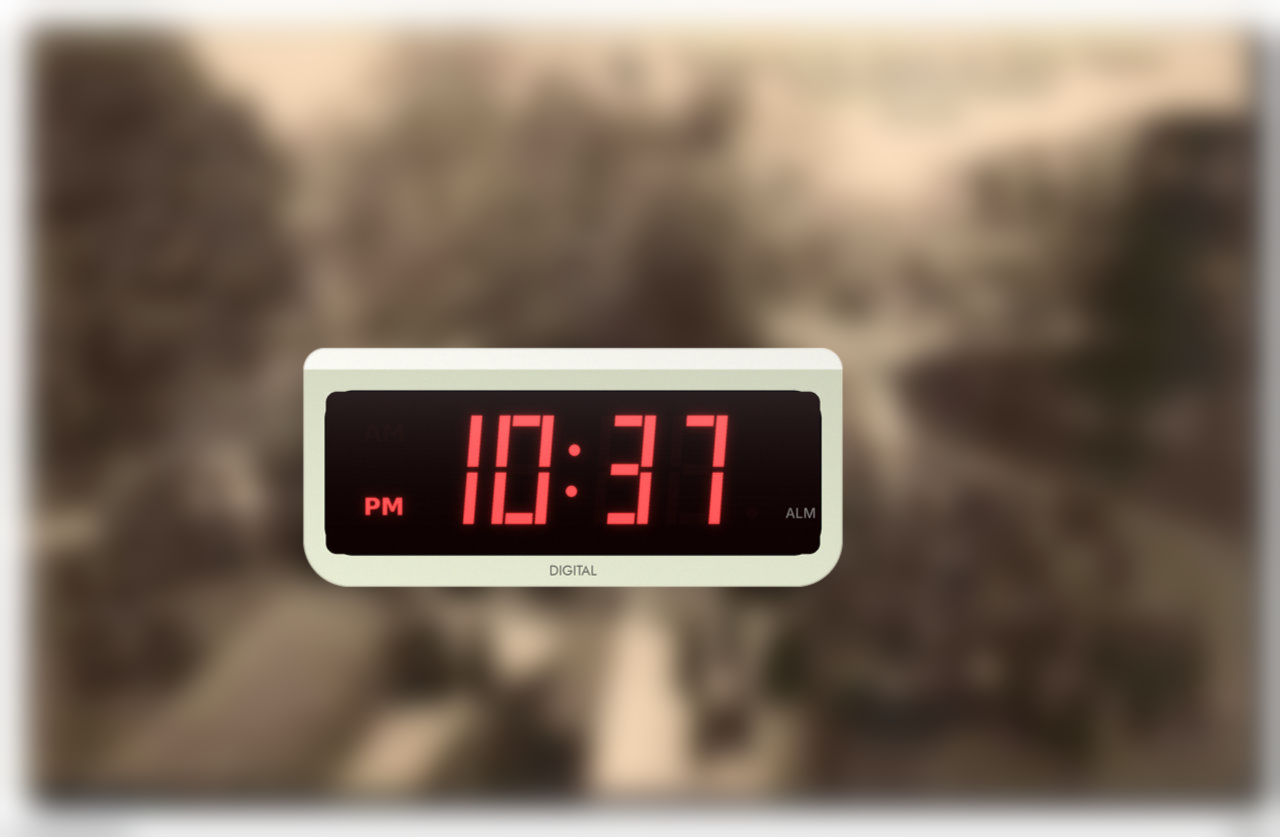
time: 10:37
